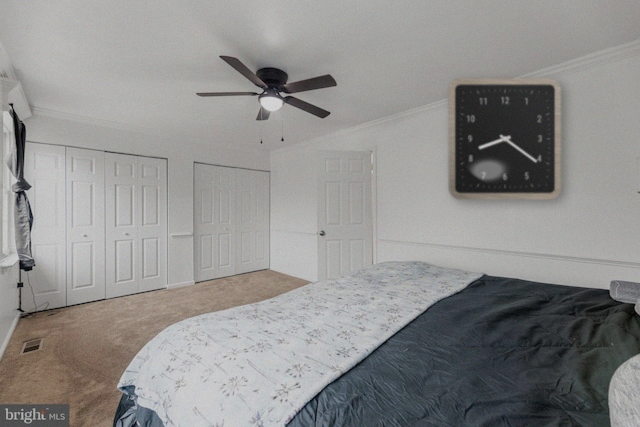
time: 8:21
